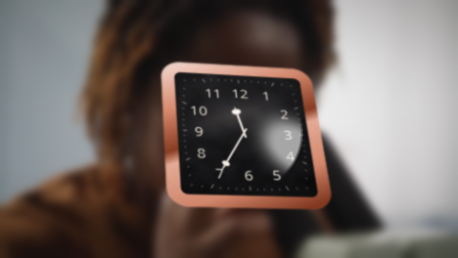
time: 11:35
